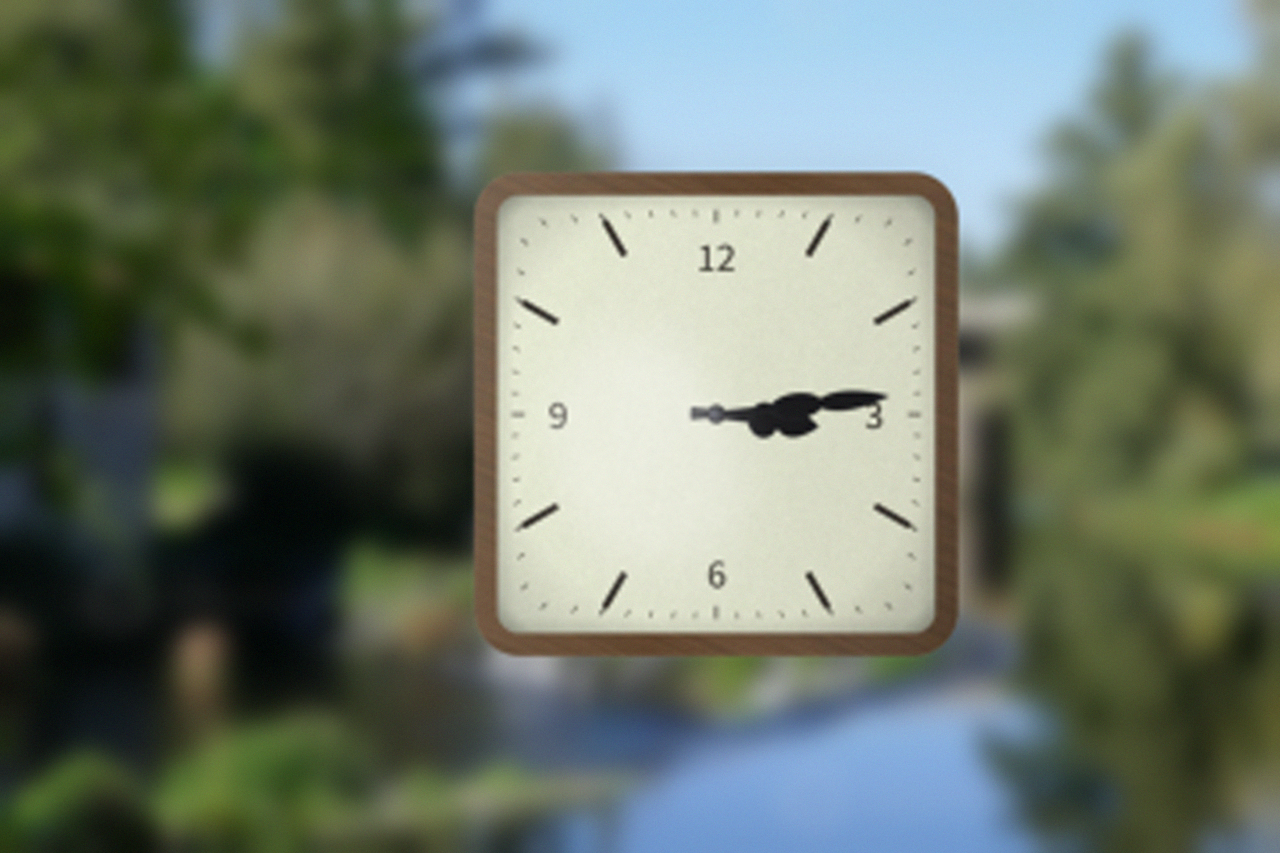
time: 3:14
